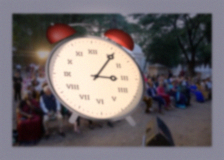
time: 3:06
